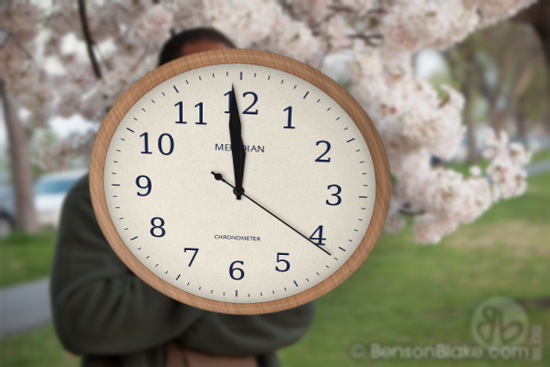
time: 11:59:21
